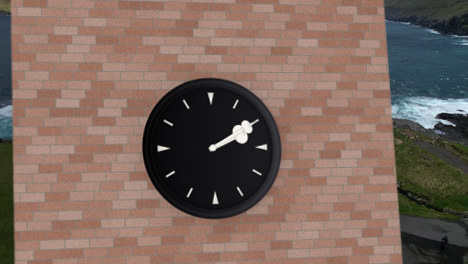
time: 2:10
